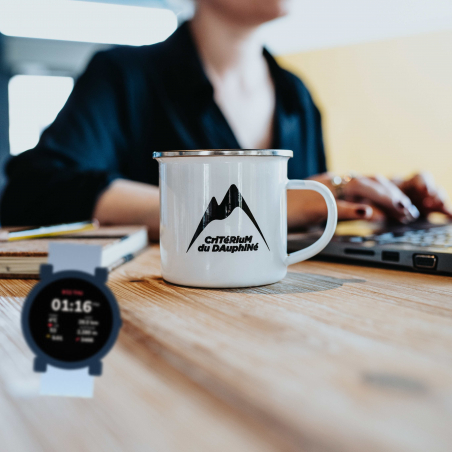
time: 1:16
